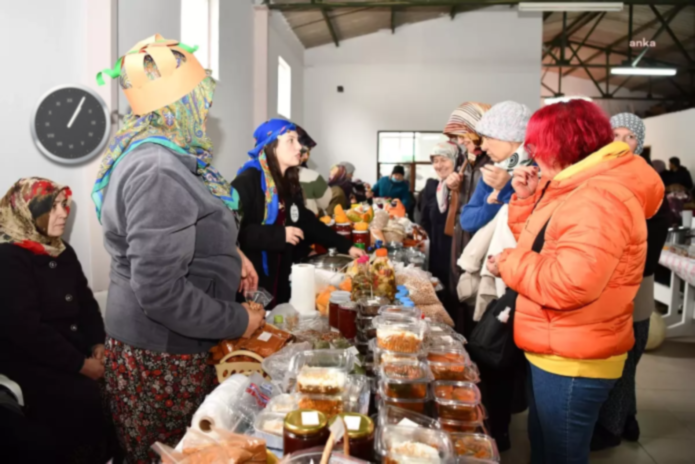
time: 1:05
